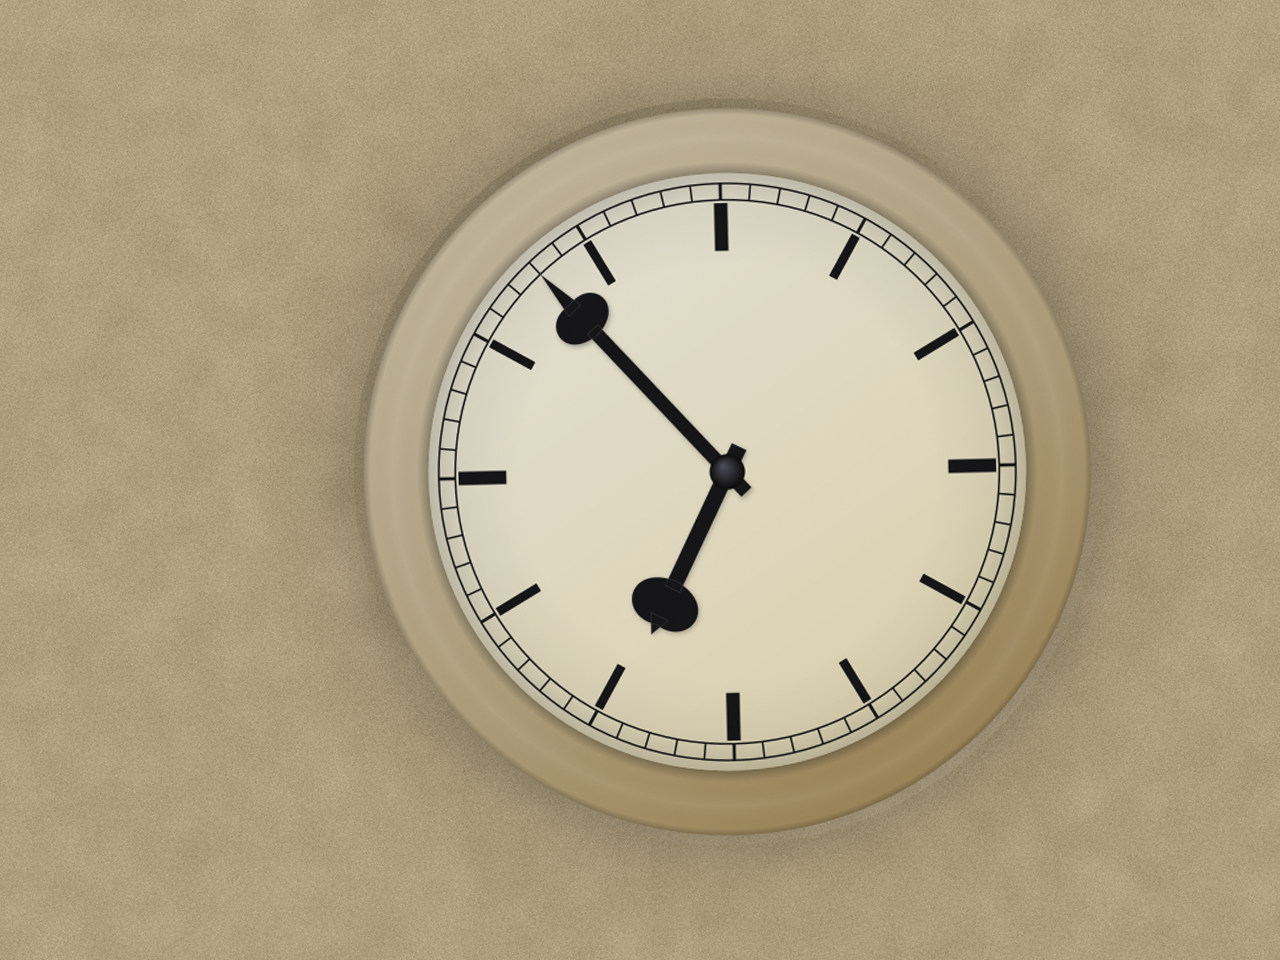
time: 6:53
